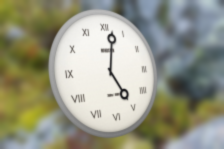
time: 5:02
